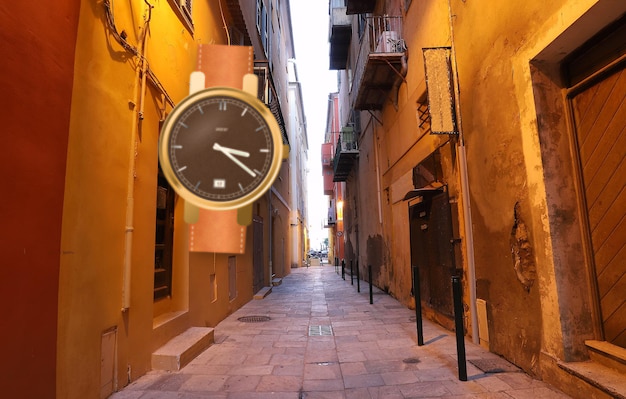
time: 3:21
